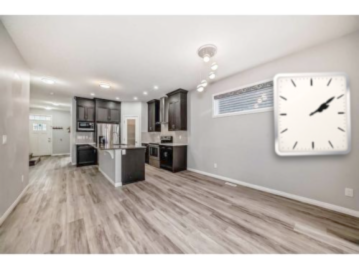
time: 2:09
